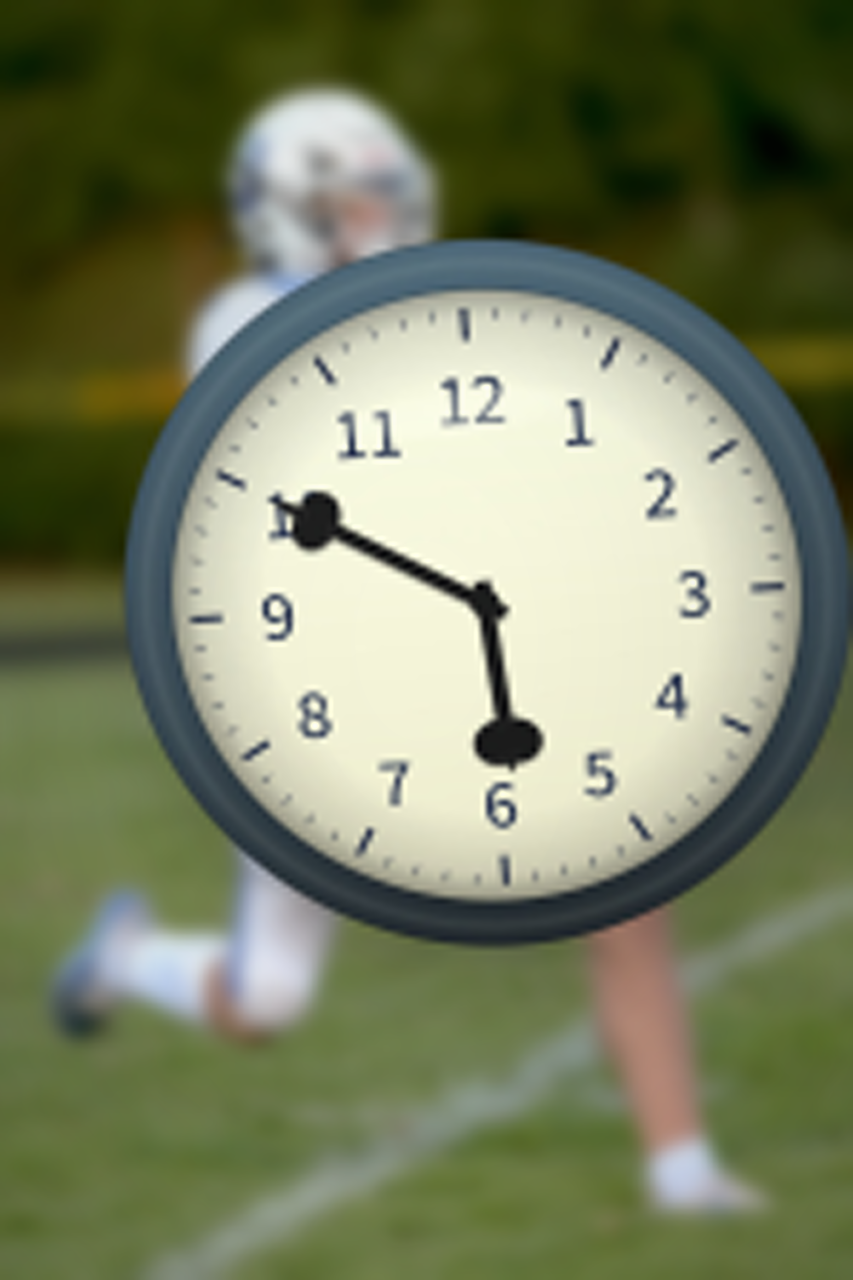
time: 5:50
